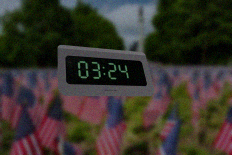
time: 3:24
